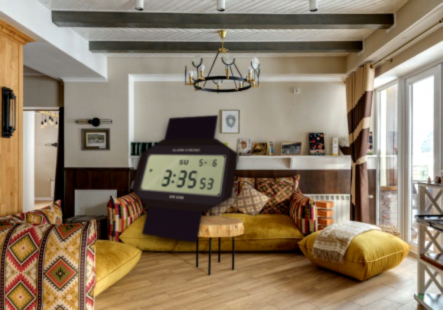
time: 3:35:53
